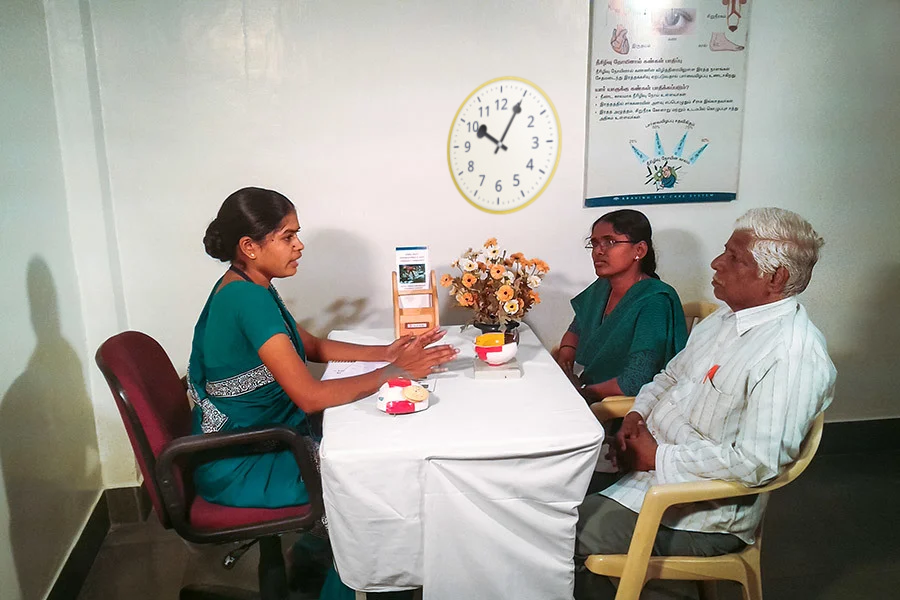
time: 10:05
